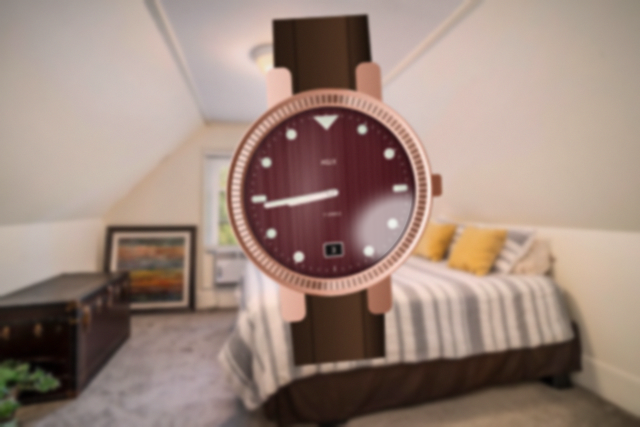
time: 8:44
